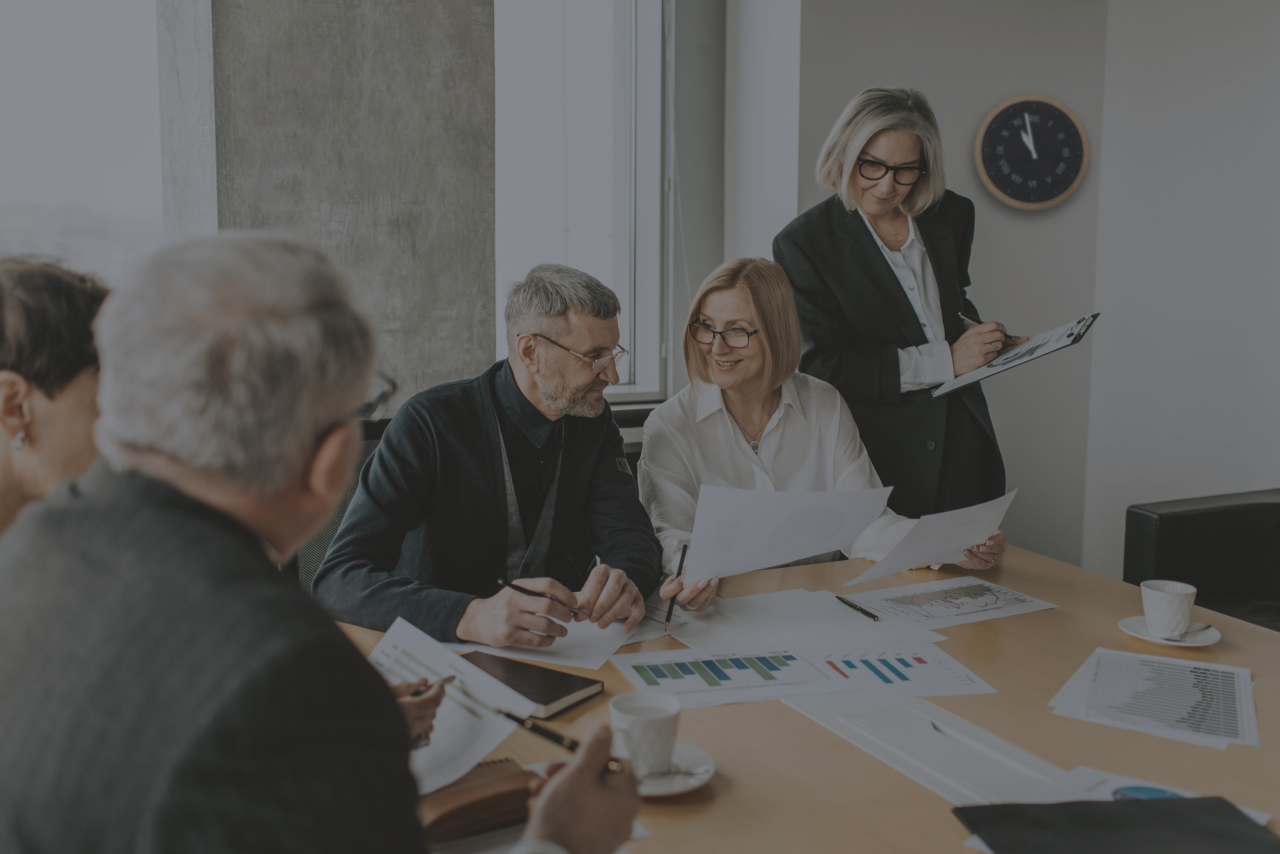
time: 10:58
